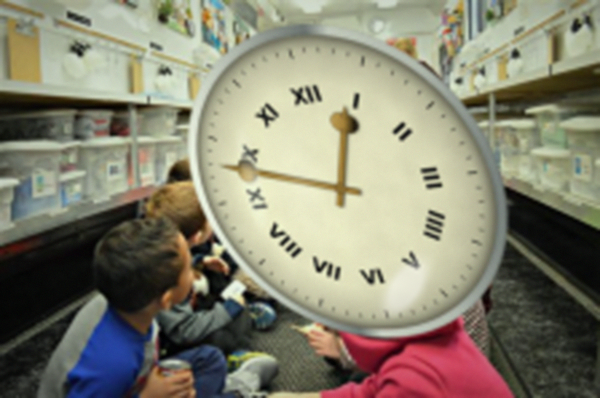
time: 12:48
